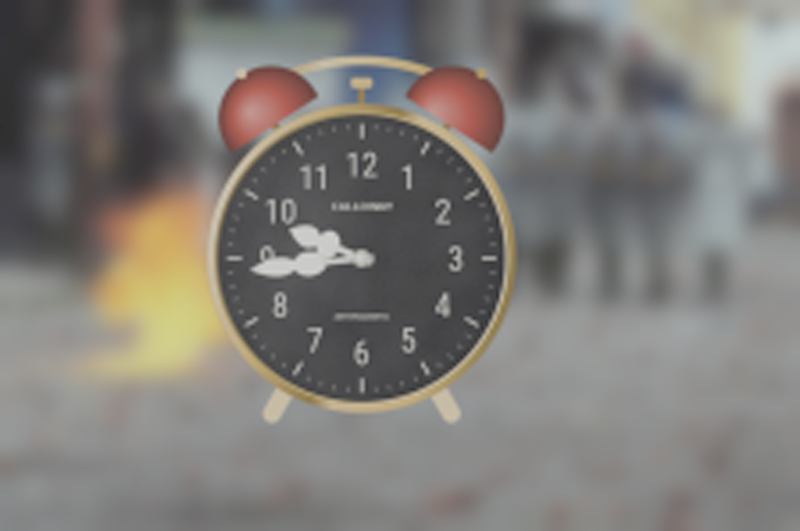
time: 9:44
